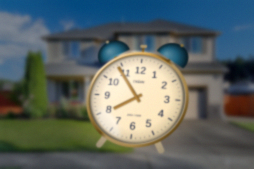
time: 7:54
